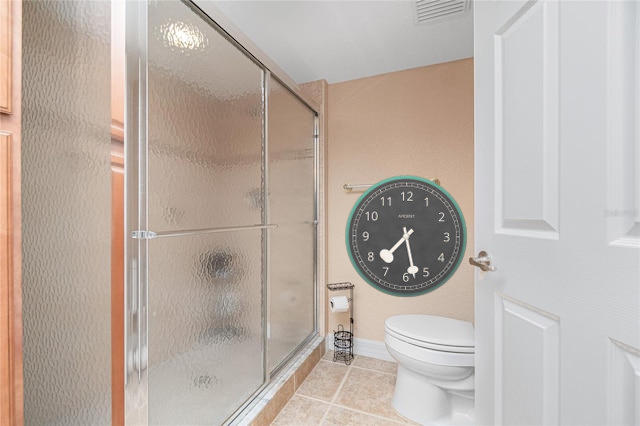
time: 7:28
